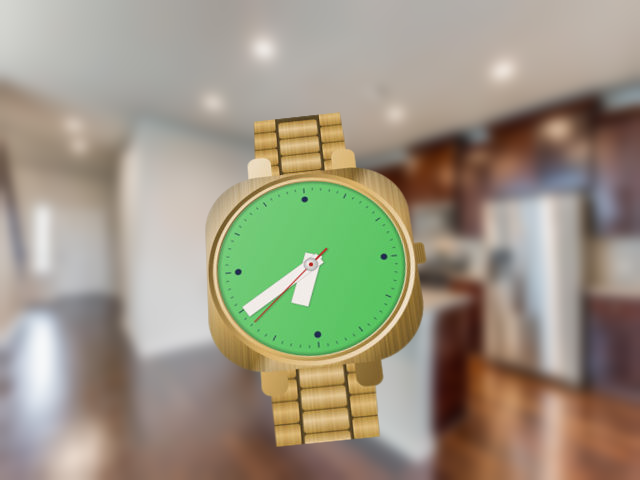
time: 6:39:38
